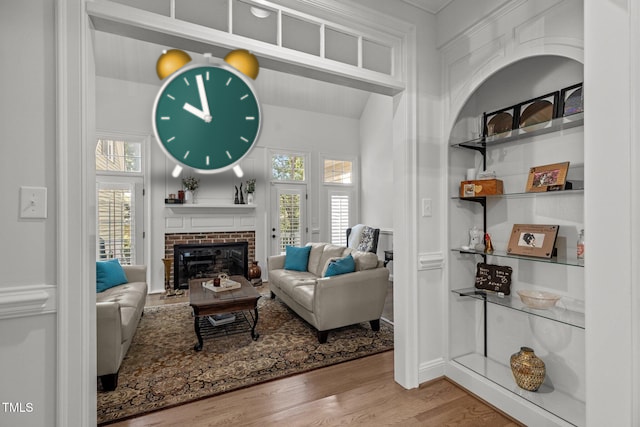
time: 9:58
